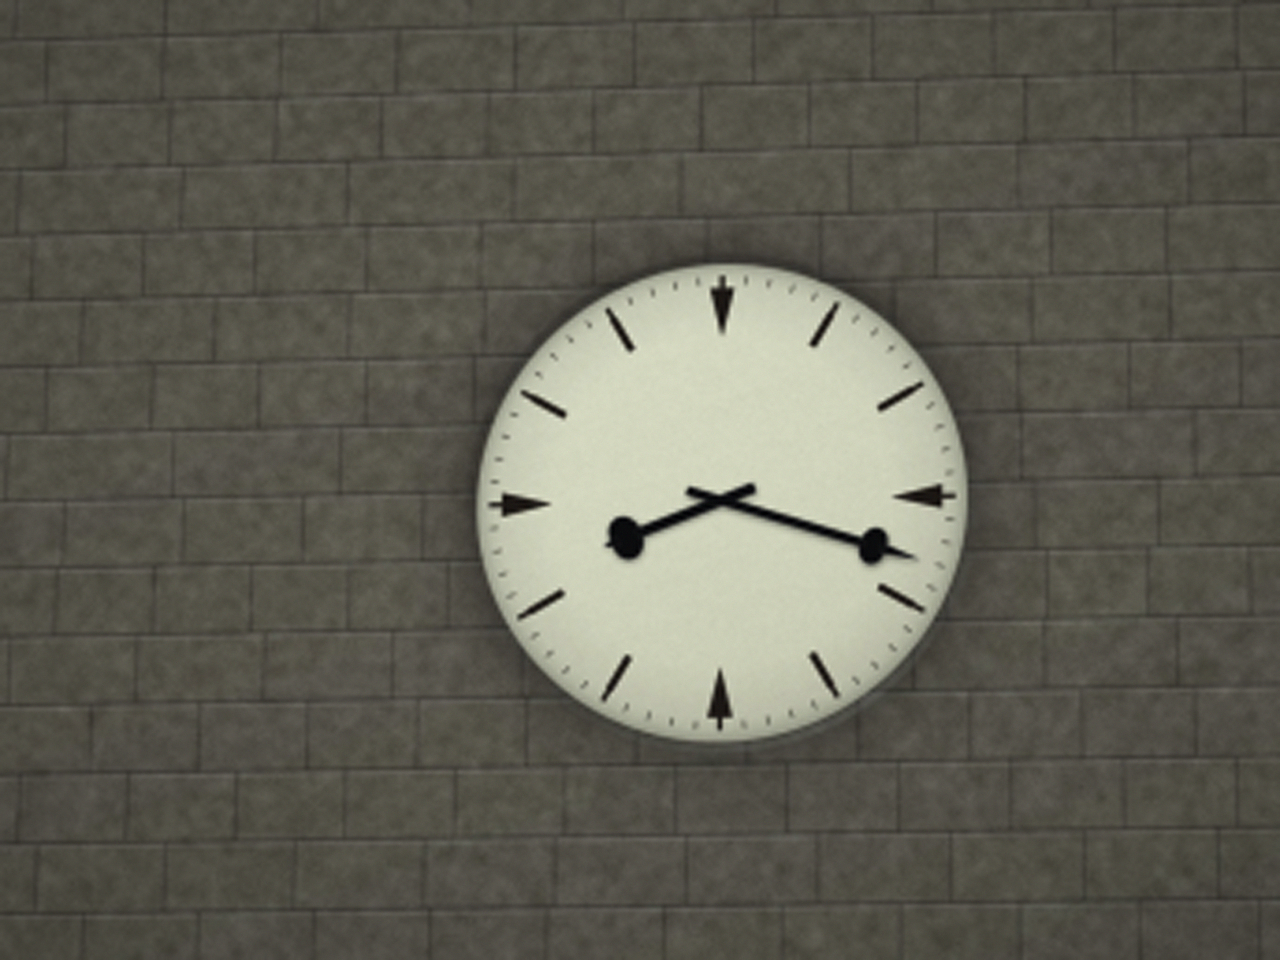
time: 8:18
